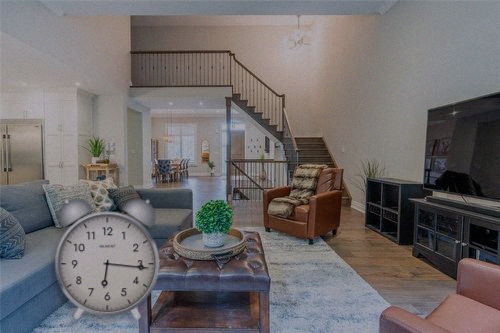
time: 6:16
